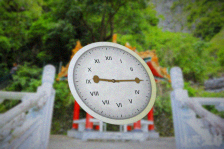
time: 9:15
